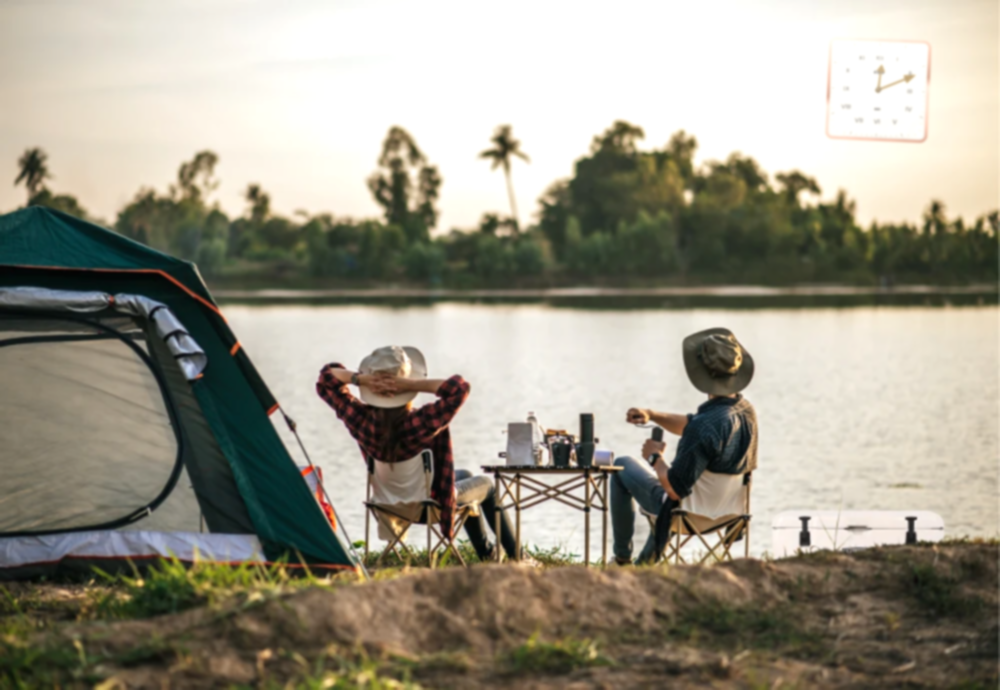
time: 12:11
